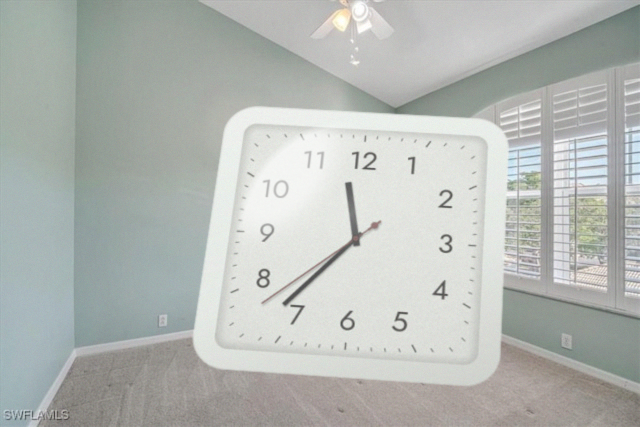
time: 11:36:38
